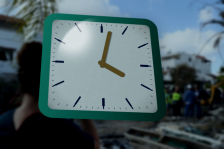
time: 4:02
